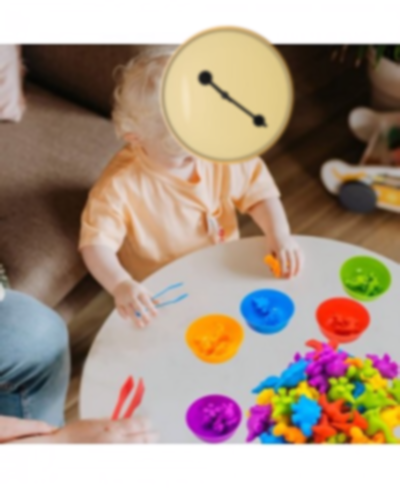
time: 10:21
